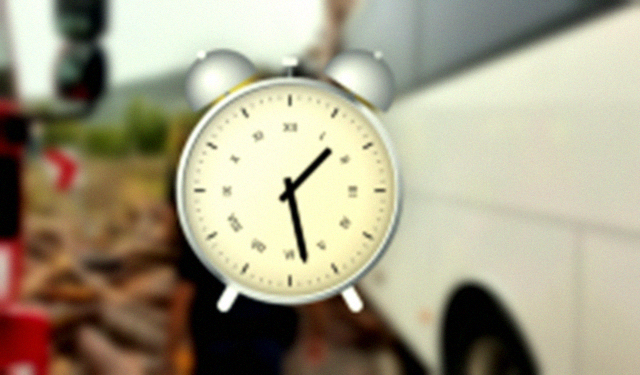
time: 1:28
